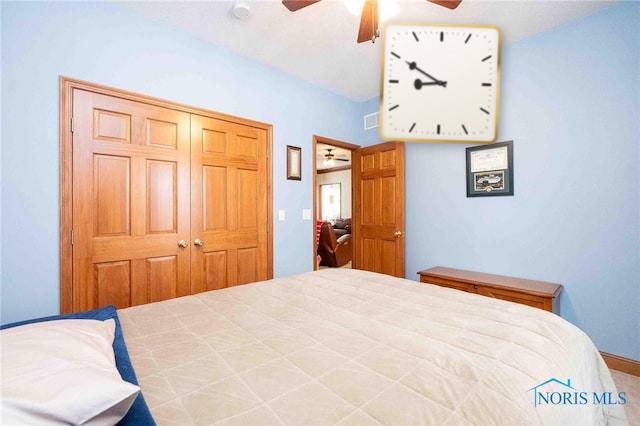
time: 8:50
